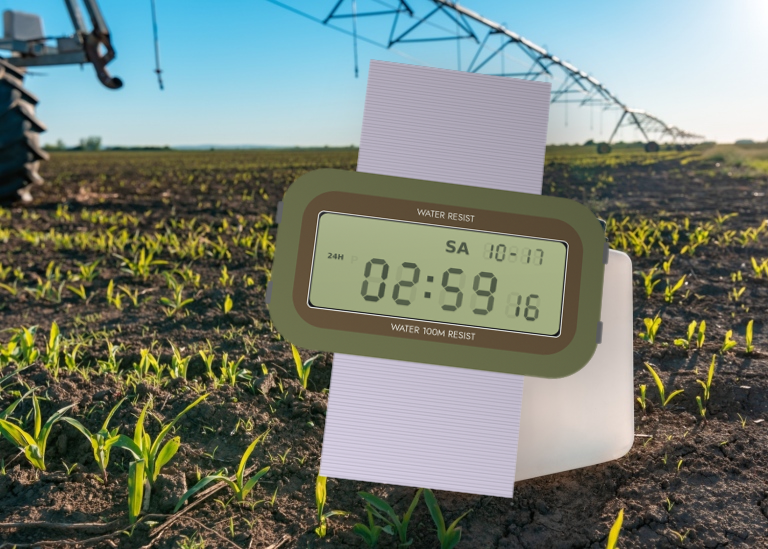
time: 2:59:16
